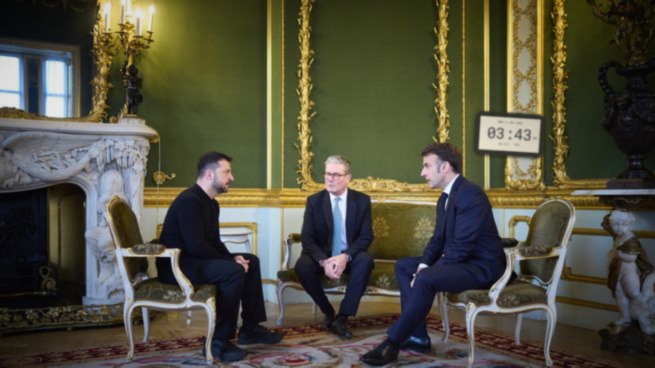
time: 3:43
